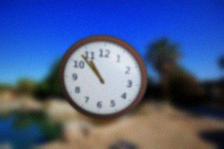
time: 10:53
